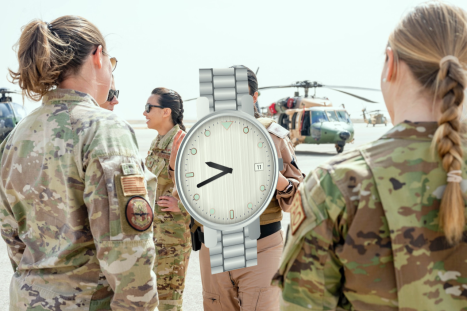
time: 9:42
